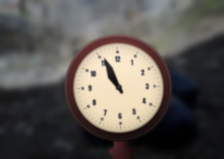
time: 10:56
